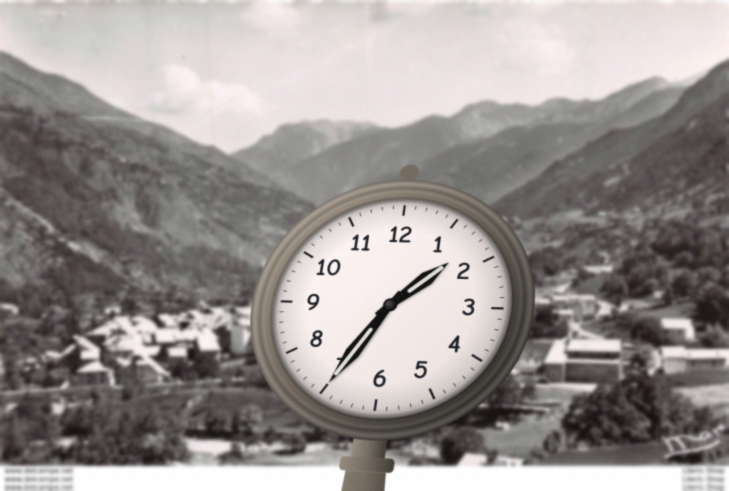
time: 1:35
